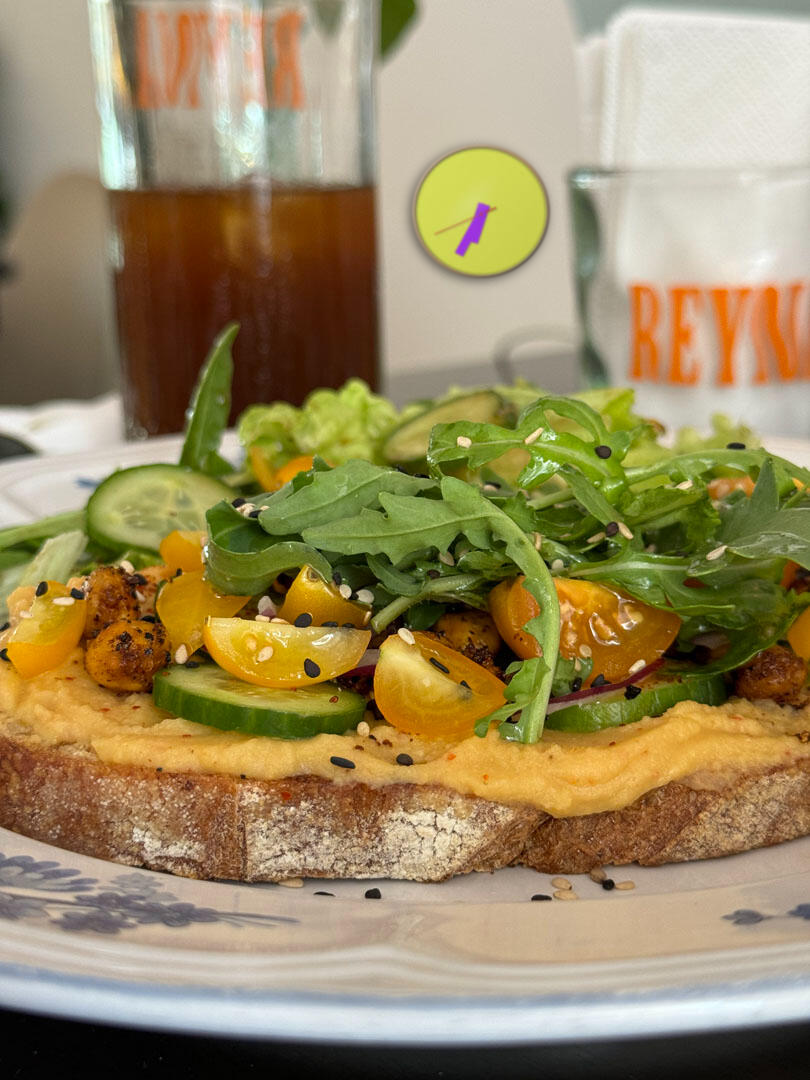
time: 6:34:41
